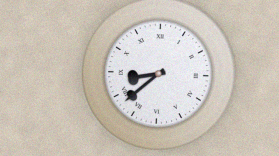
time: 8:38
